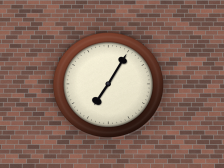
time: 7:05
